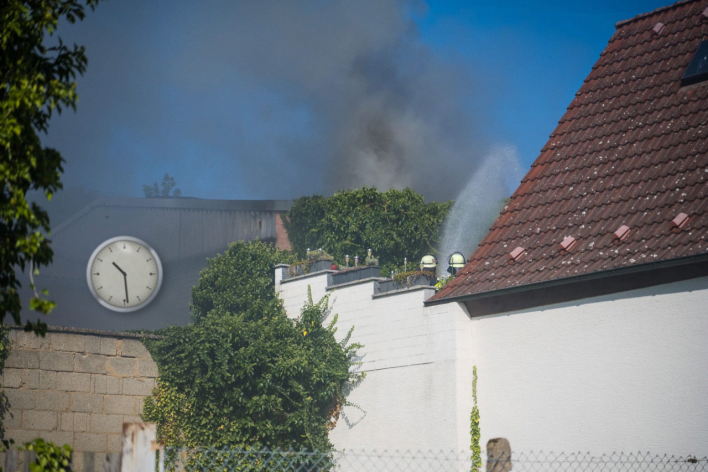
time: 10:29
